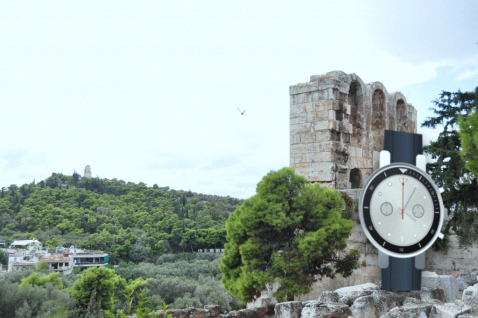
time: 4:05
